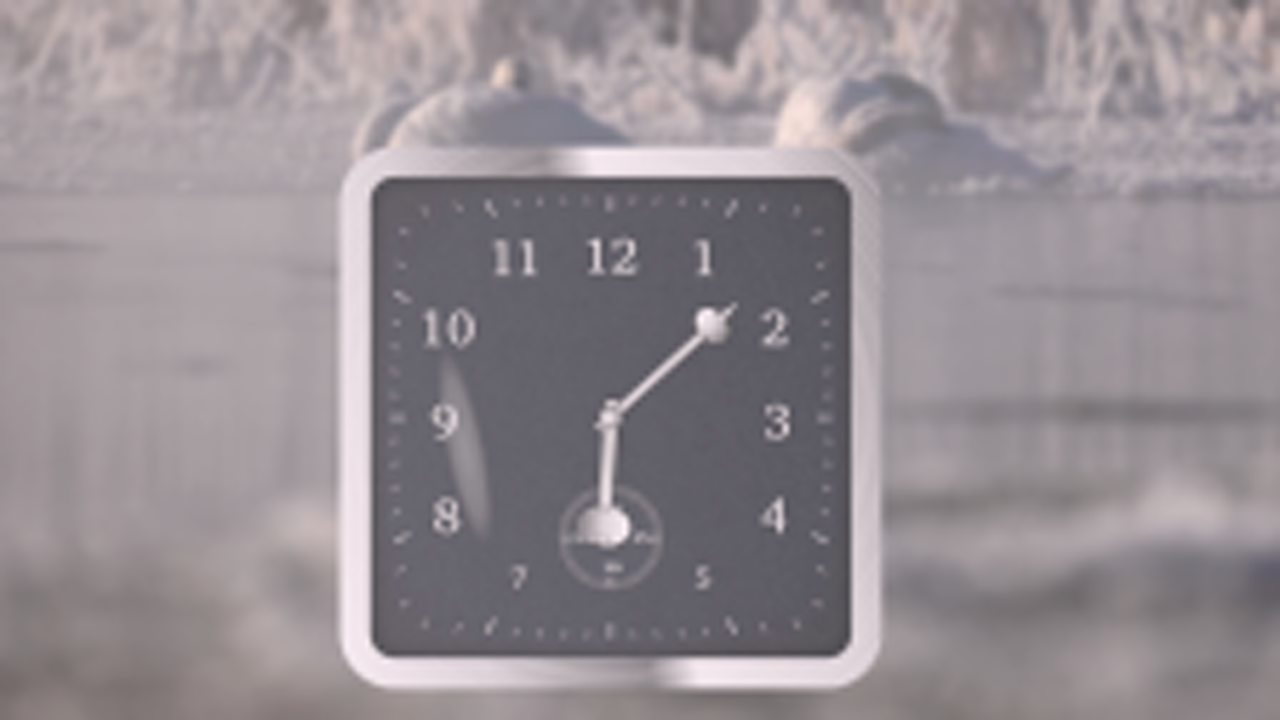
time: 6:08
